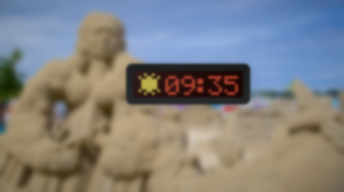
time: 9:35
